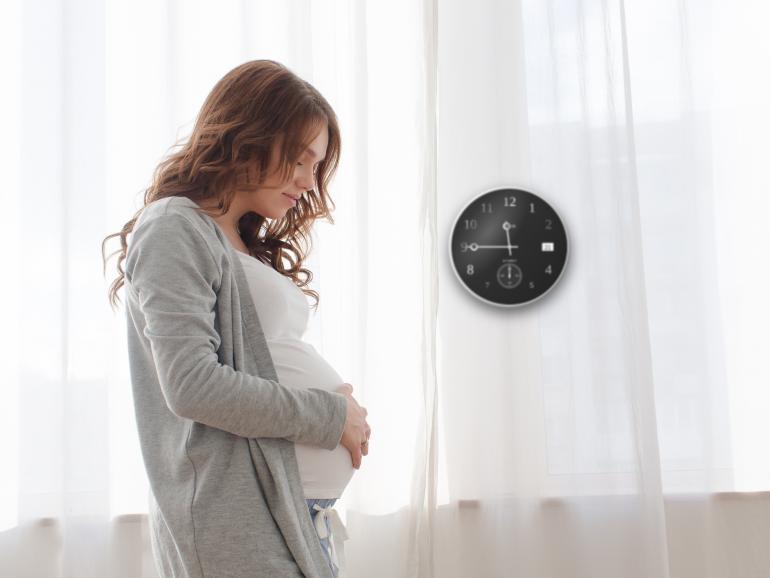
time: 11:45
